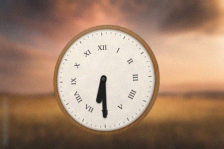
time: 6:30
